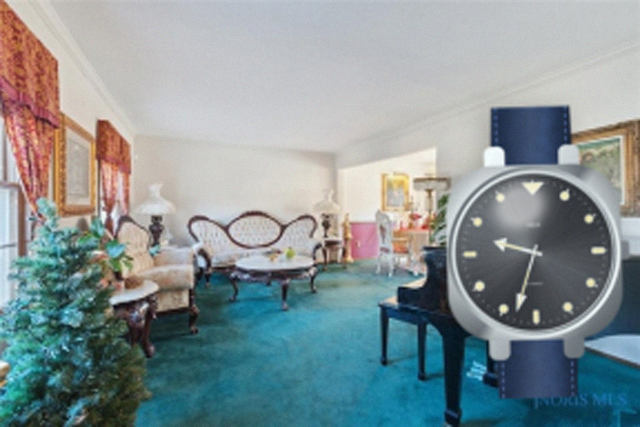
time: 9:33
